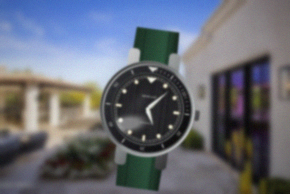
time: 5:07
